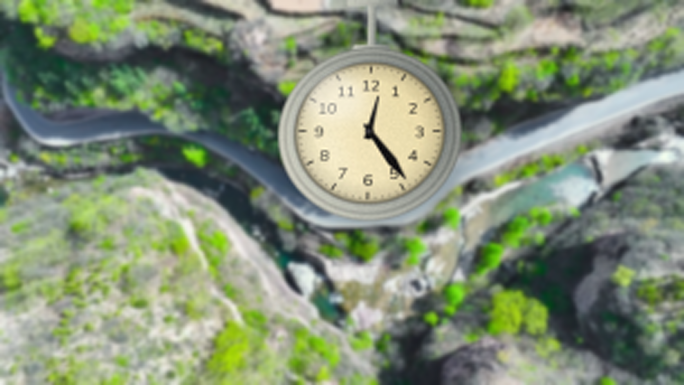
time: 12:24
